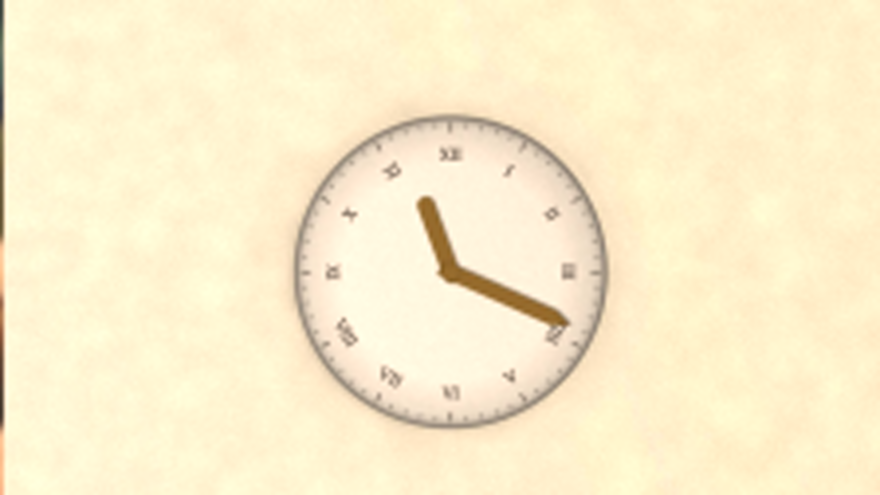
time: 11:19
